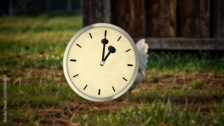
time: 1:00
